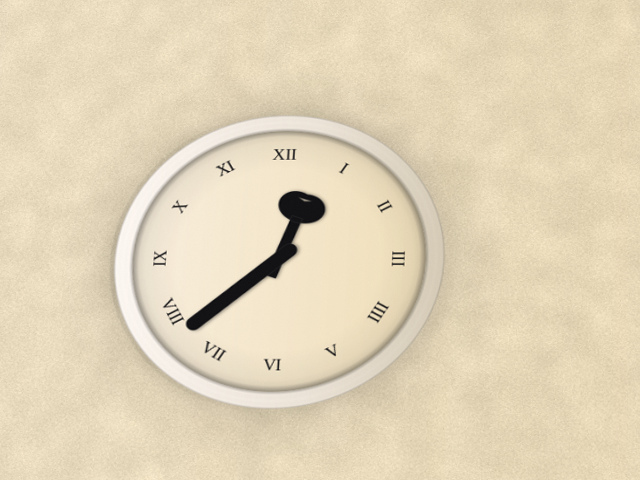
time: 12:38
